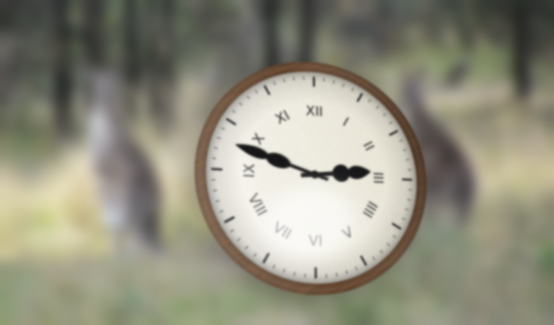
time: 2:48
